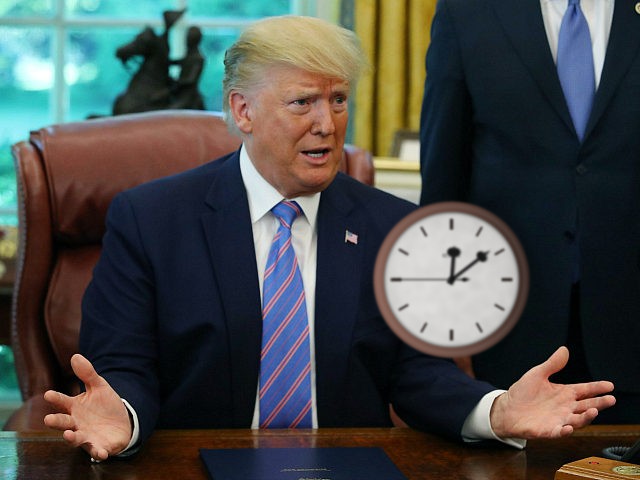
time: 12:08:45
